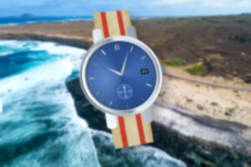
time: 10:04
